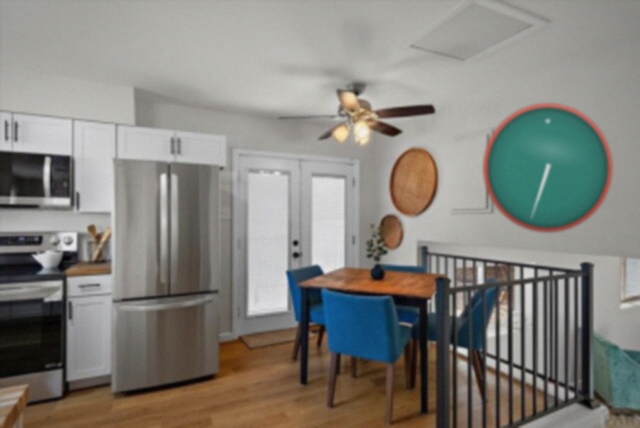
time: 6:33
